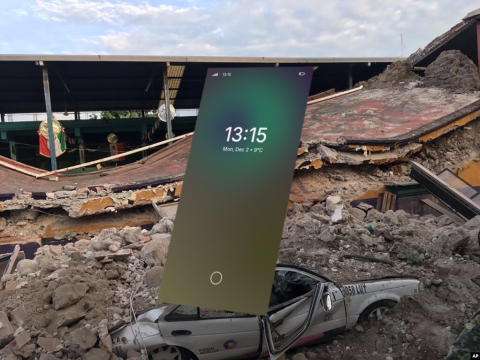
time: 13:15
